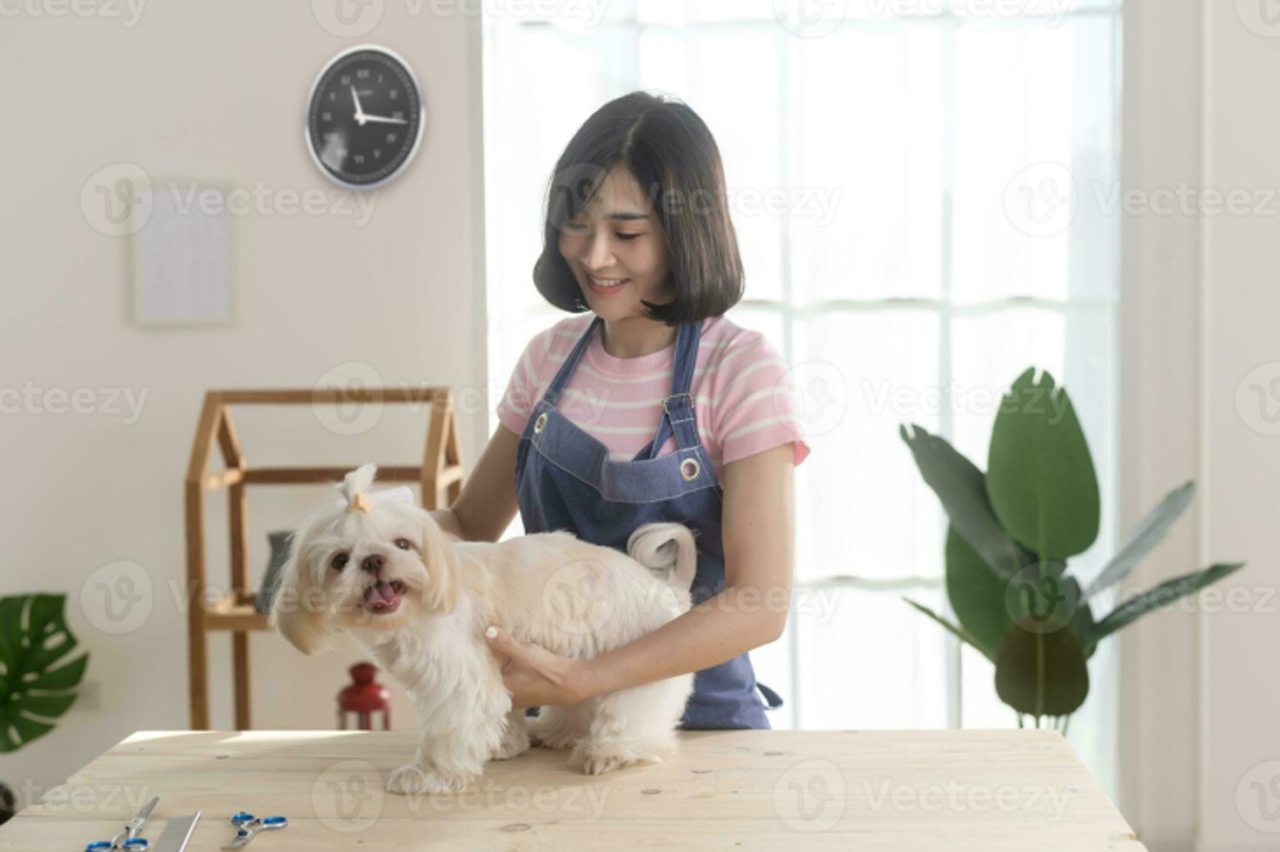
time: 11:16
